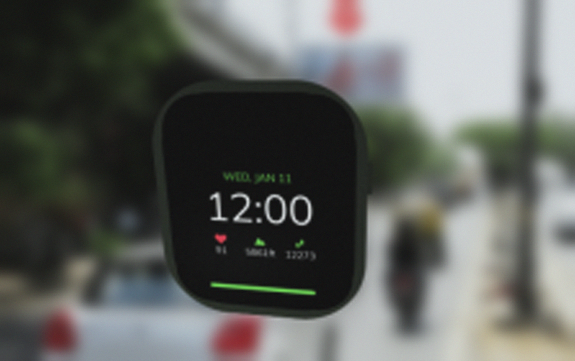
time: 12:00
